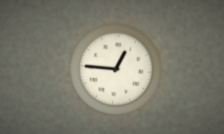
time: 12:45
